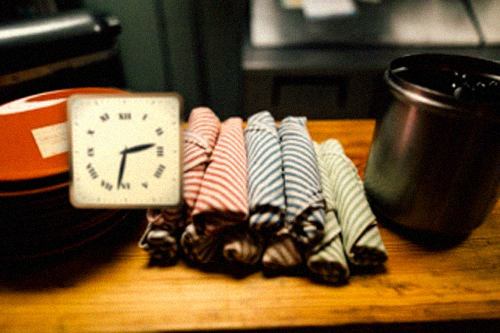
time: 2:32
